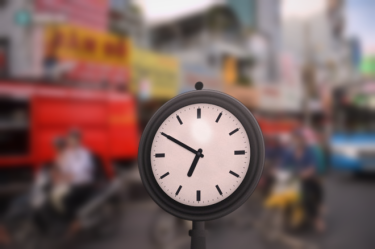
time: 6:50
